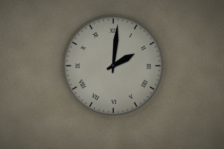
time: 2:01
